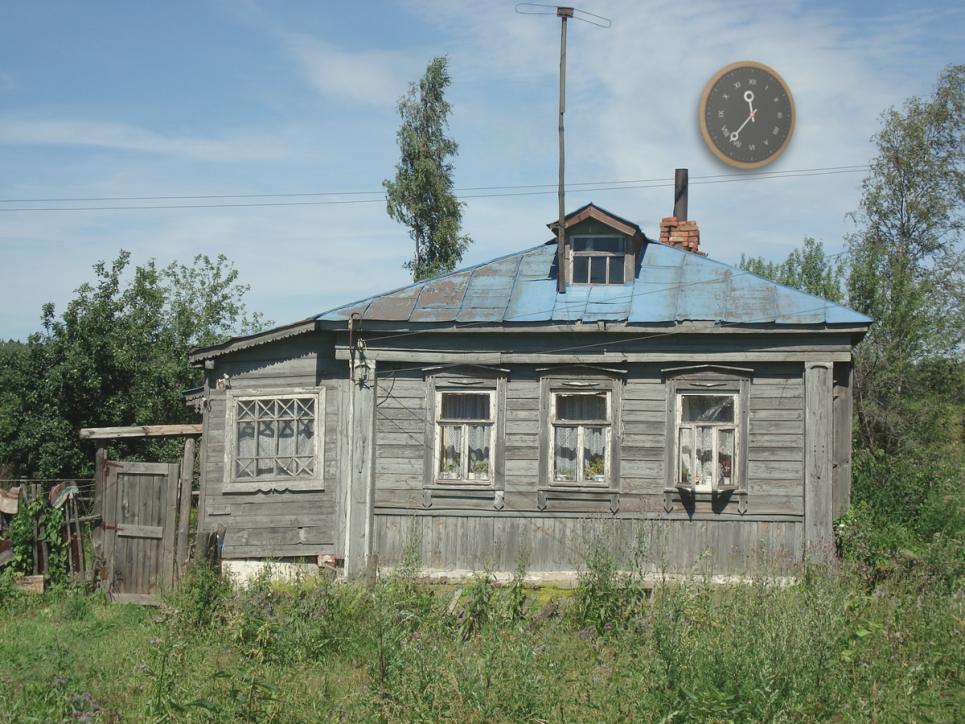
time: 11:37
